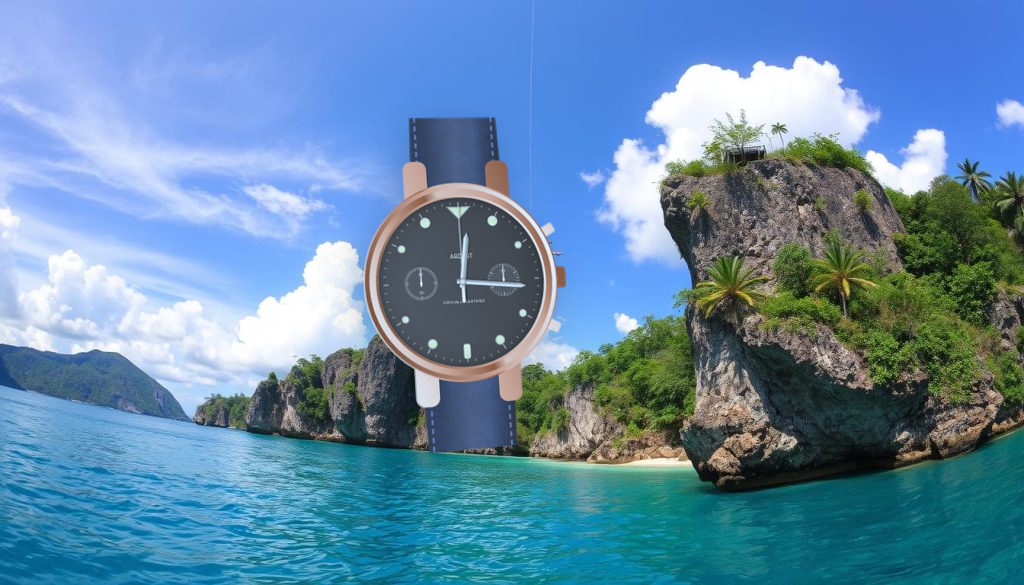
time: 12:16
